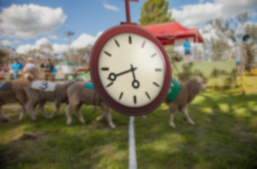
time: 5:42
